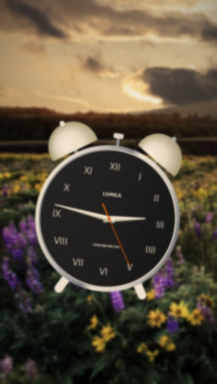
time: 2:46:25
